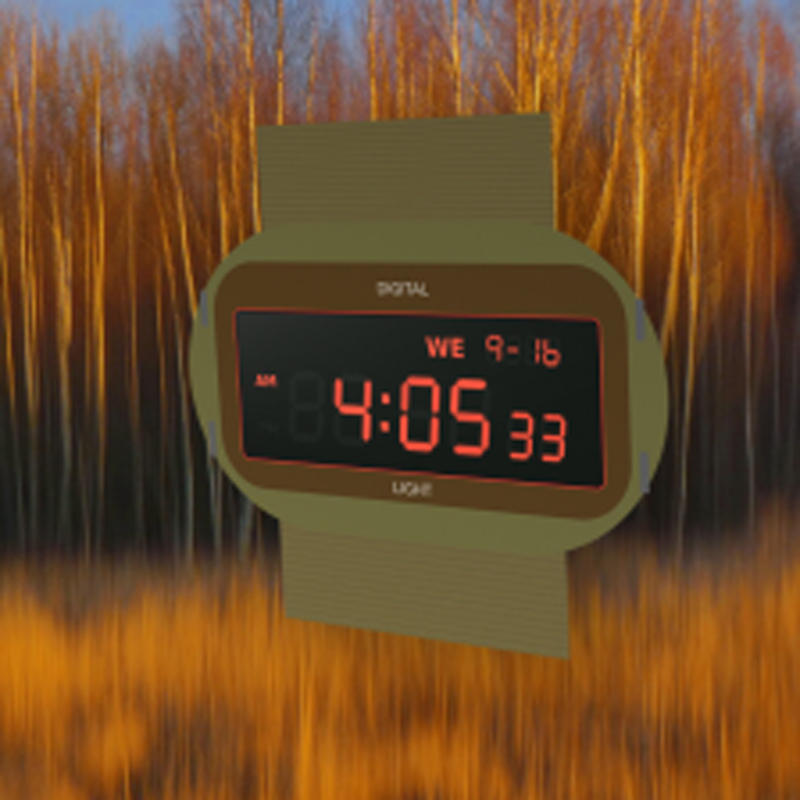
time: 4:05:33
